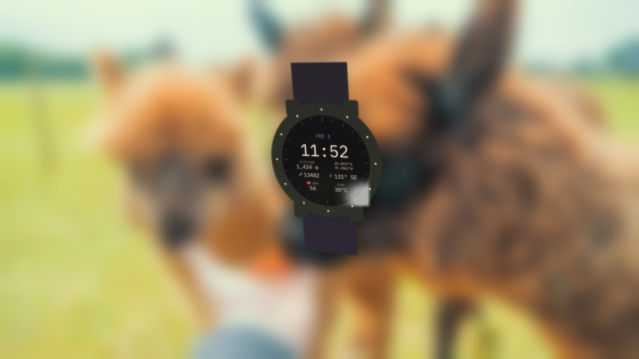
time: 11:52
